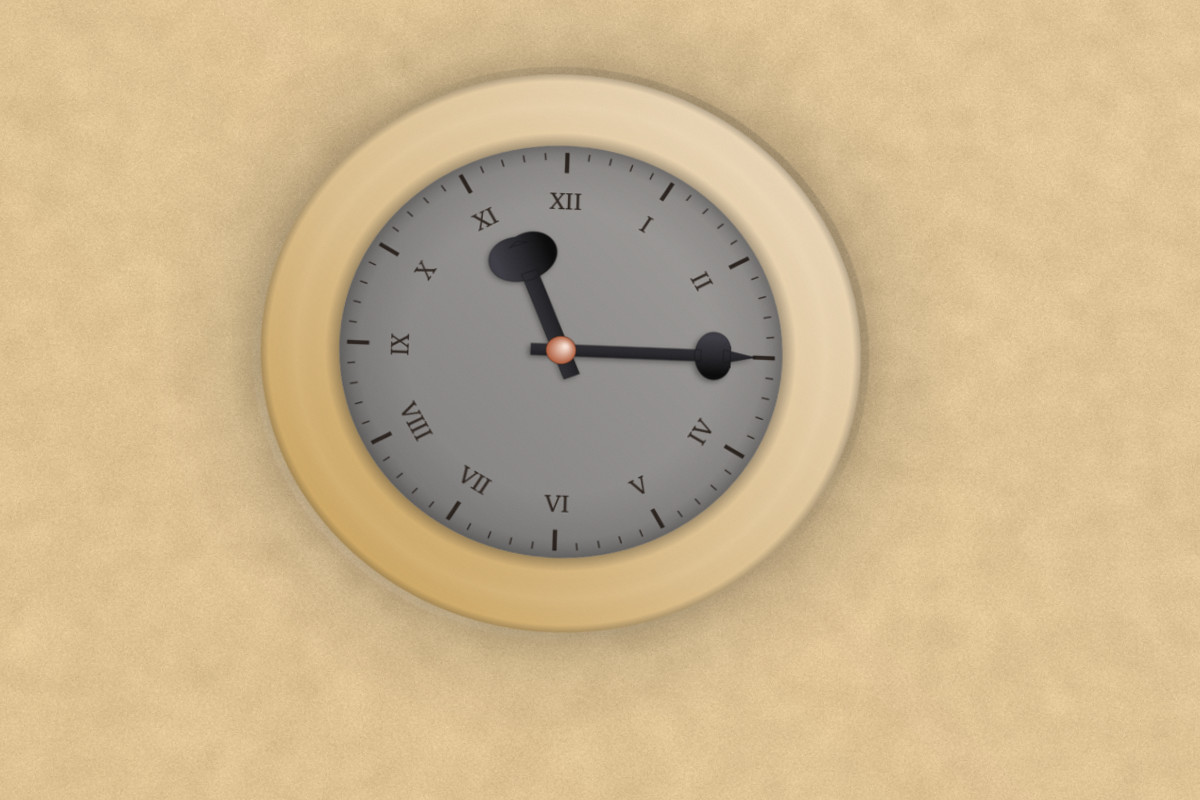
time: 11:15
